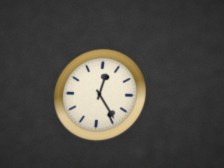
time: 12:24
